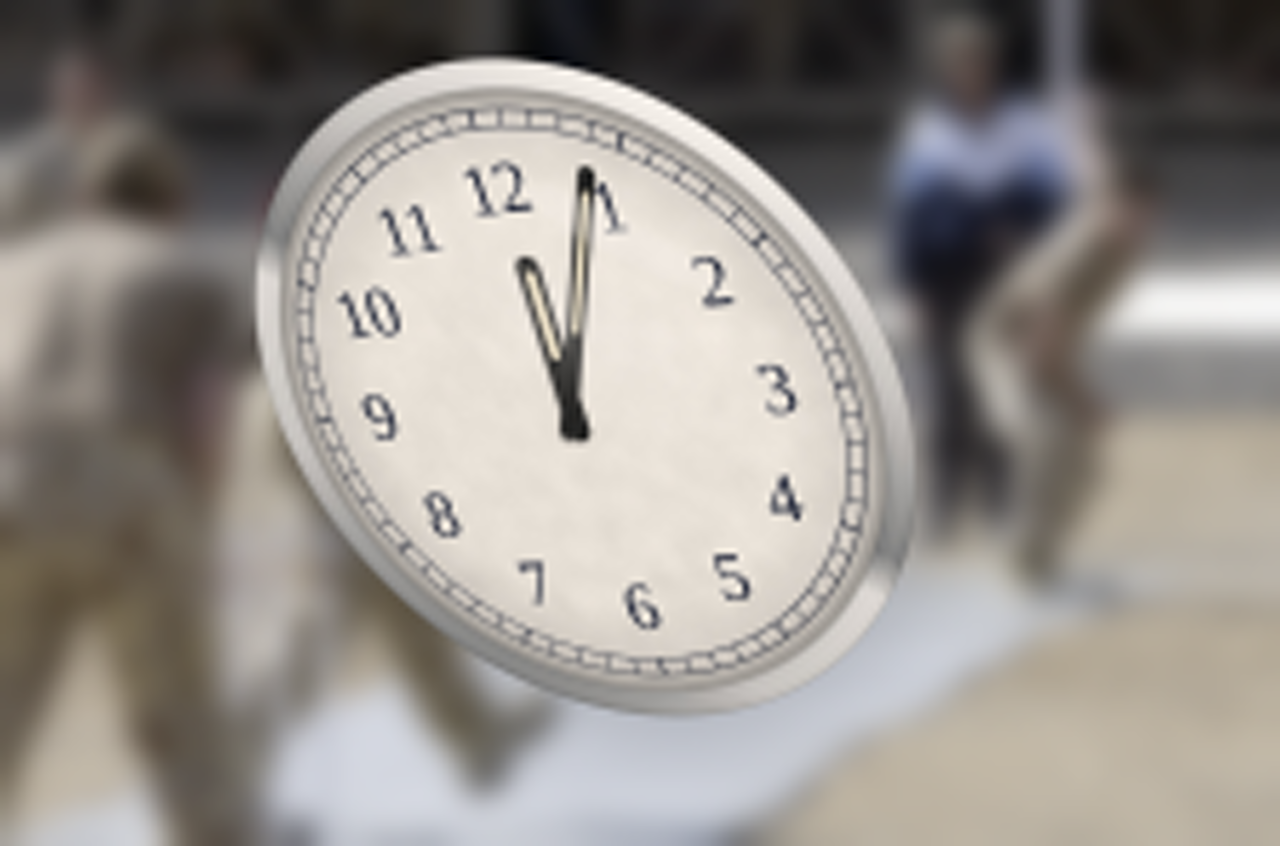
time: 12:04
